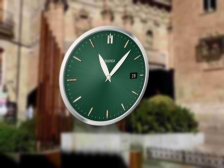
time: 11:07
